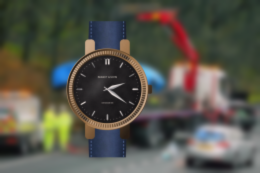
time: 2:21
